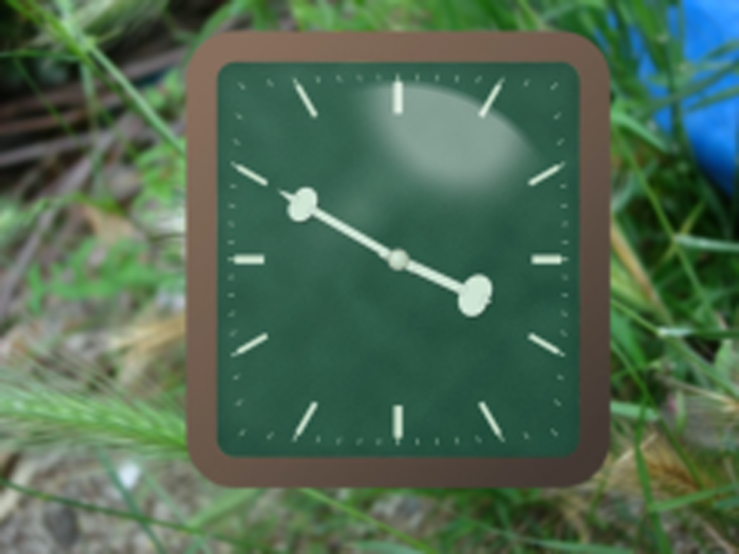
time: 3:50
